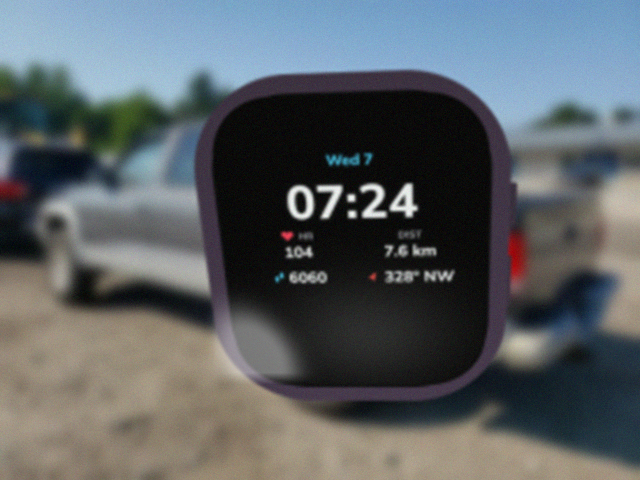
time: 7:24
